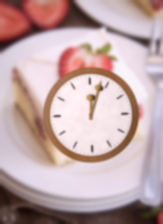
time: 12:03
